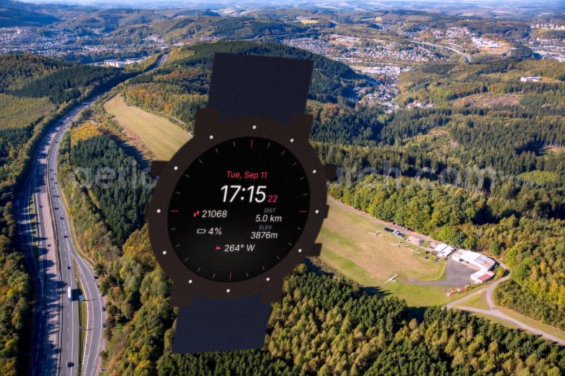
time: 17:15
